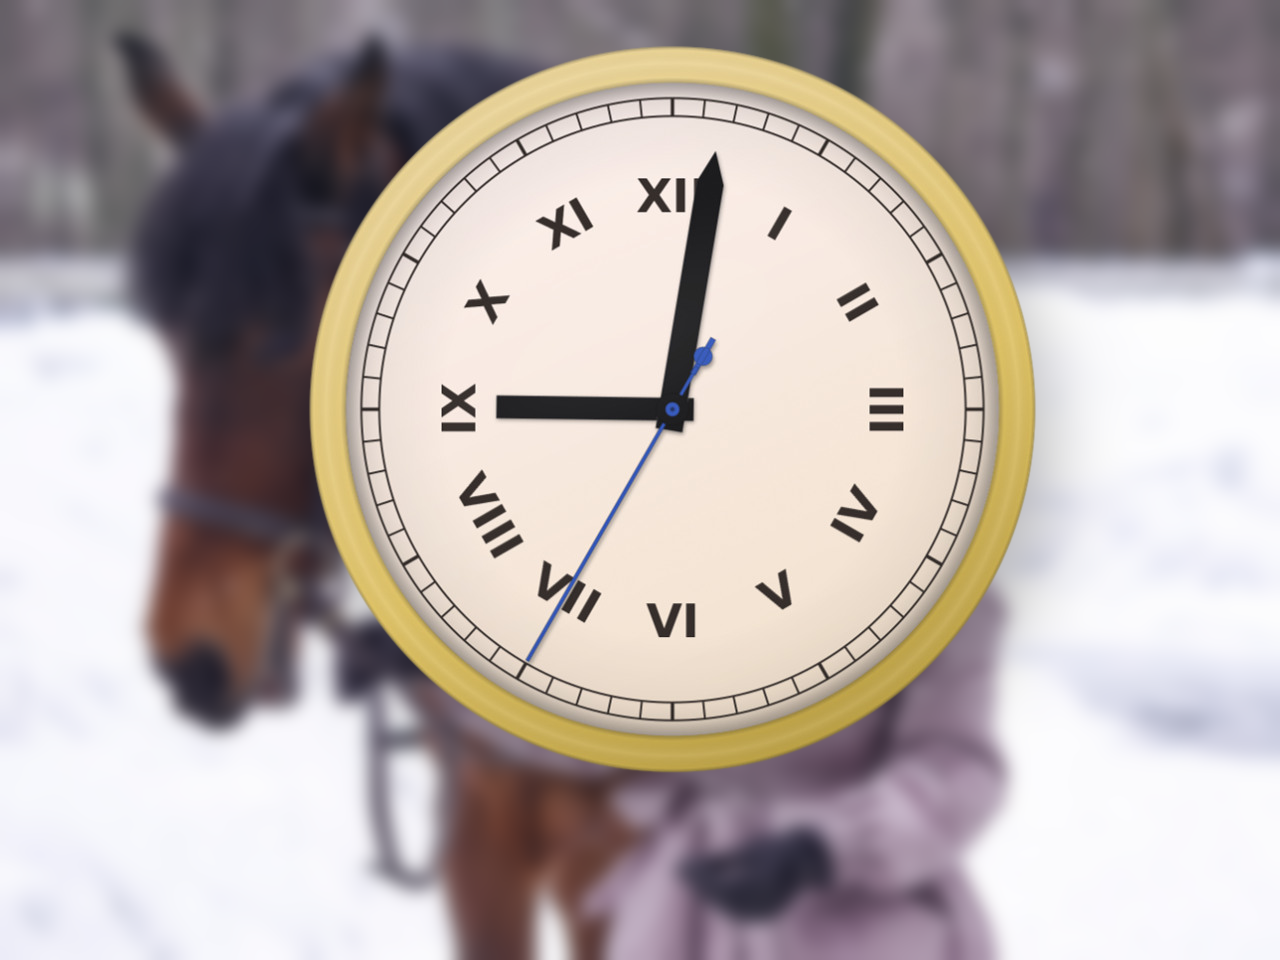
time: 9:01:35
